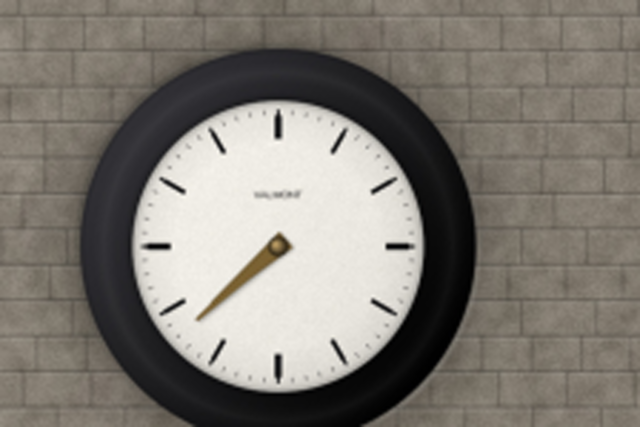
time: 7:38
